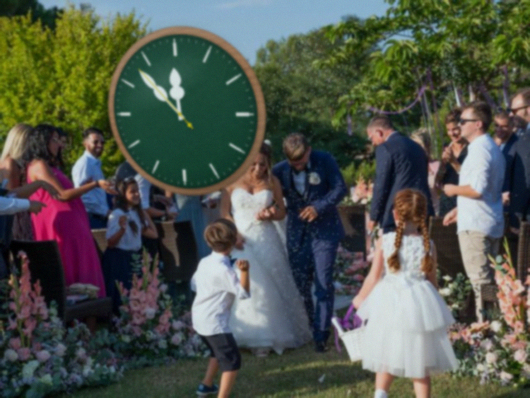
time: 11:52:53
